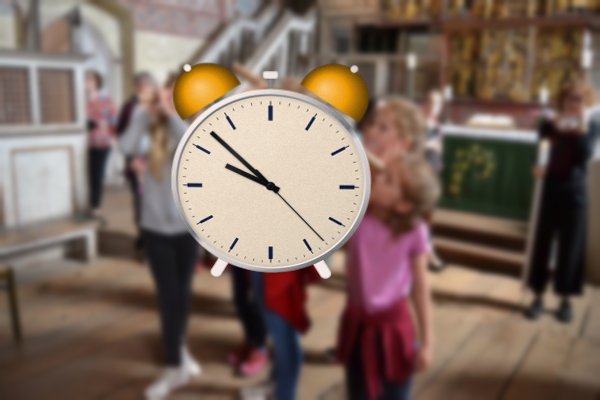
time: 9:52:23
